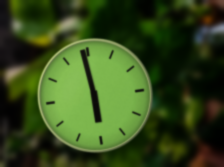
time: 5:59
